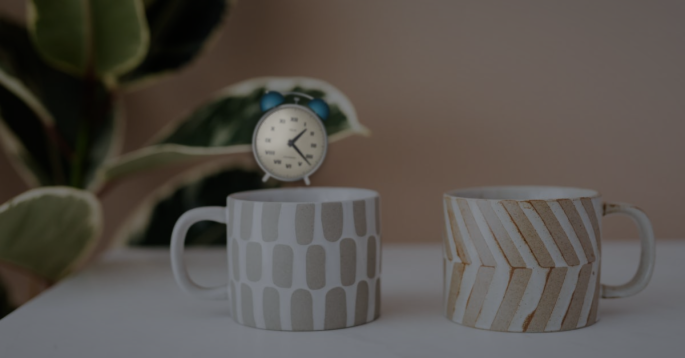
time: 1:22
